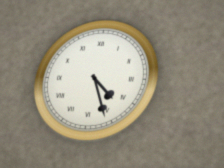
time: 4:26
